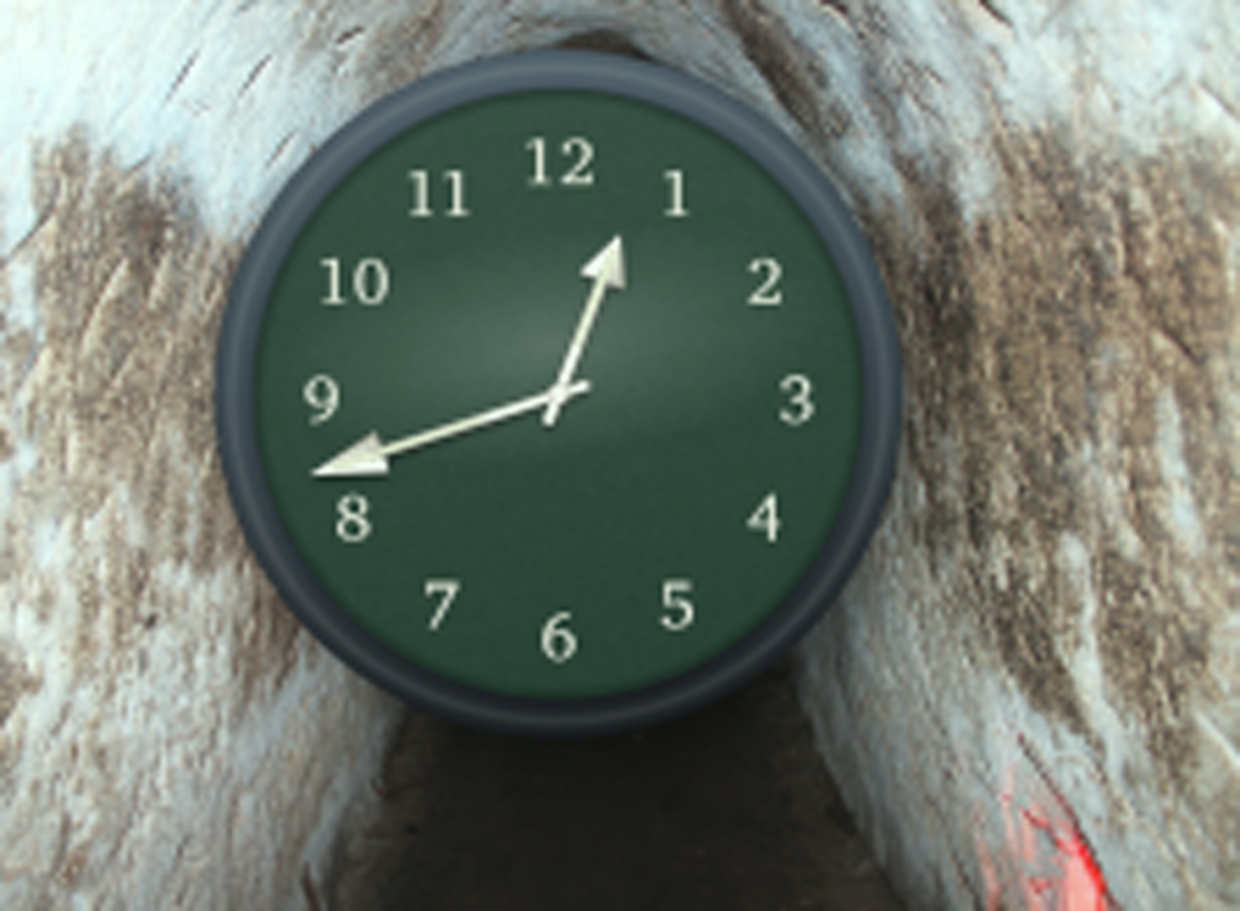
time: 12:42
